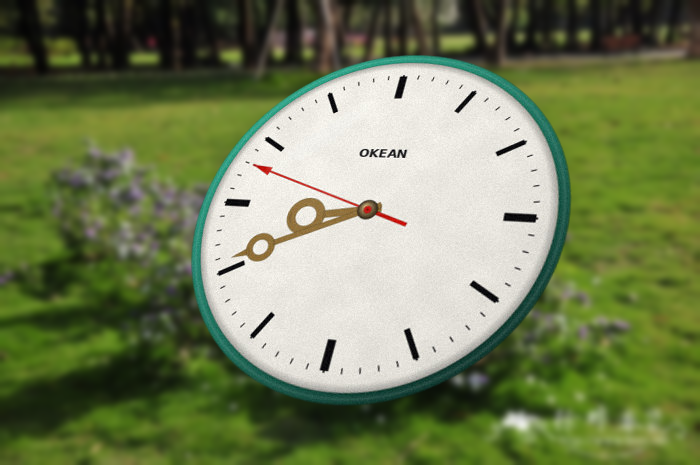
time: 8:40:48
